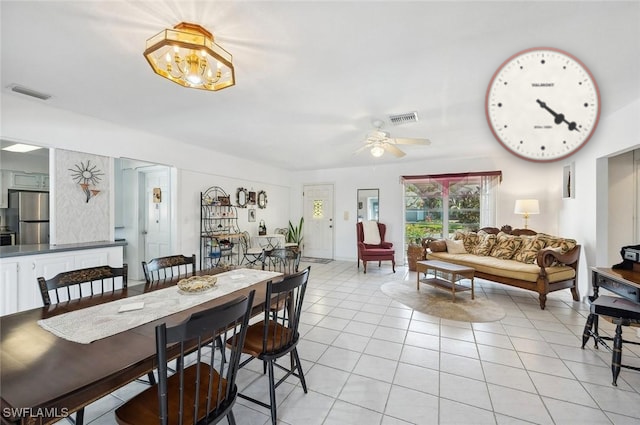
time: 4:21
